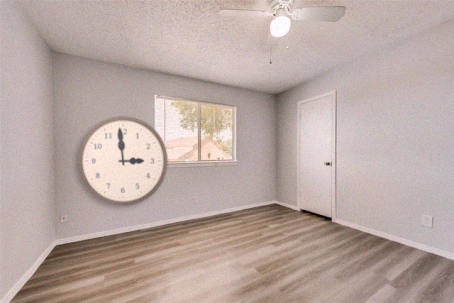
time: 2:59
